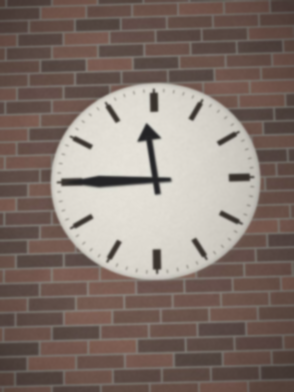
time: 11:45
